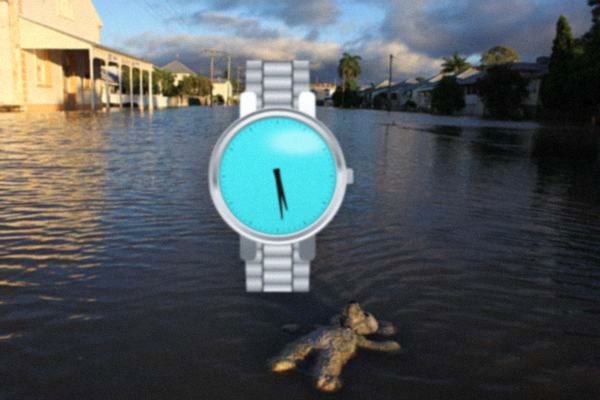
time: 5:29
